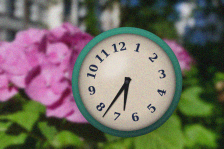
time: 6:38
